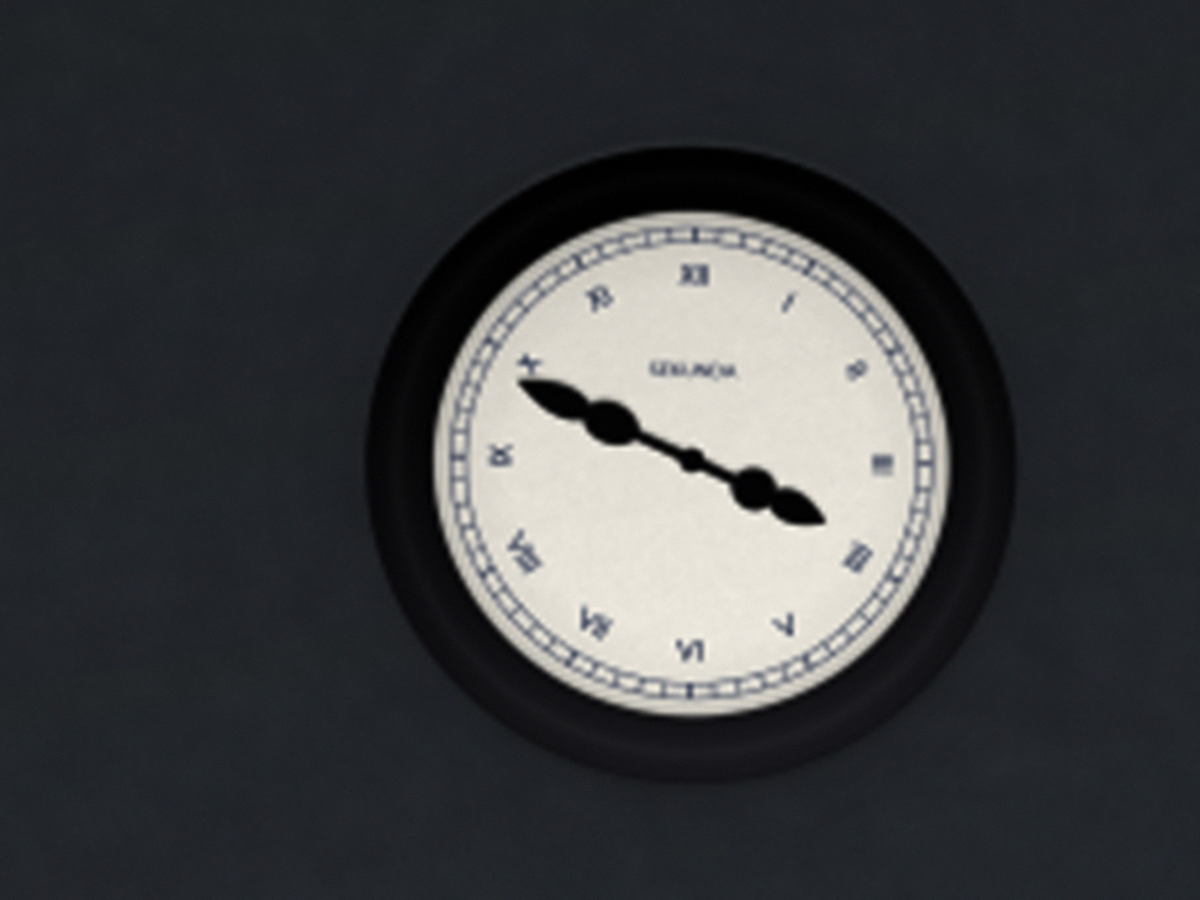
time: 3:49
